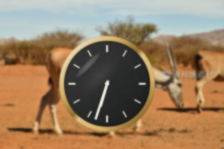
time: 6:33
